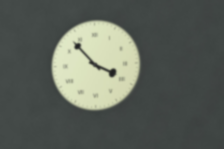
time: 3:53
